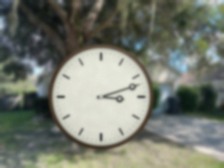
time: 3:12
